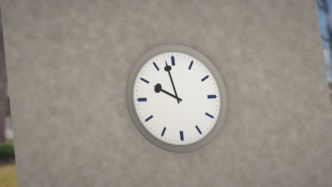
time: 9:58
